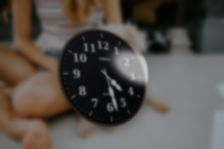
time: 4:28
